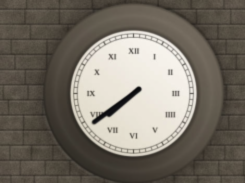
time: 7:39
